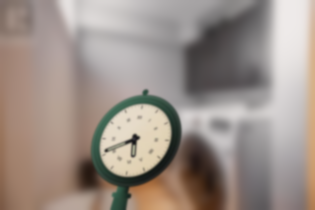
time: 5:41
